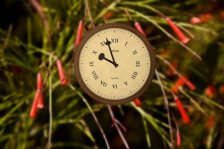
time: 9:57
